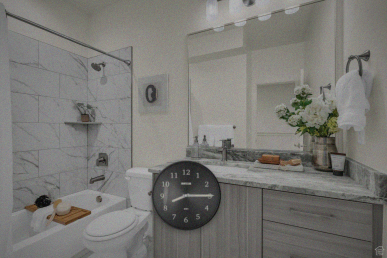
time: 8:15
